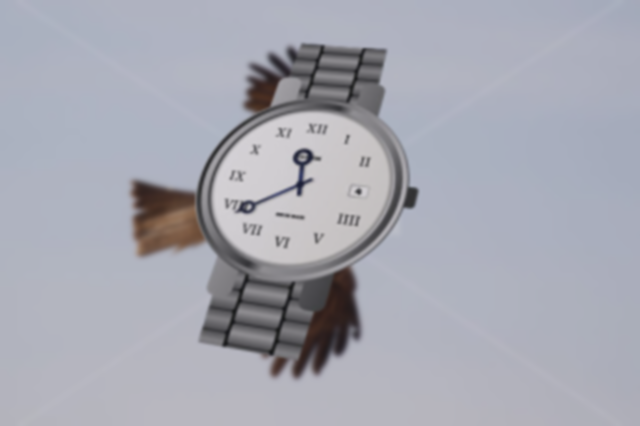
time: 11:39
